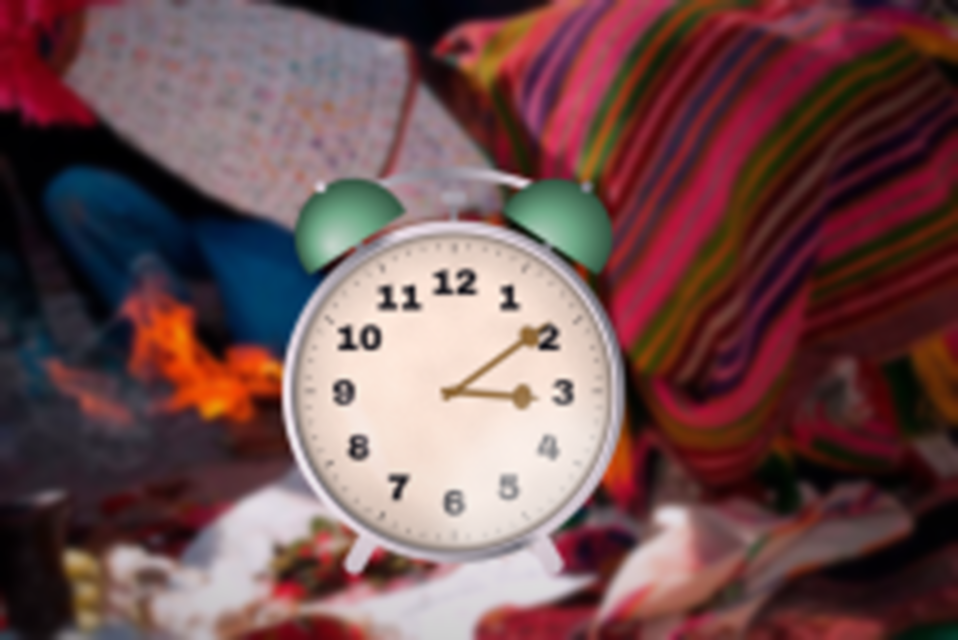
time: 3:09
